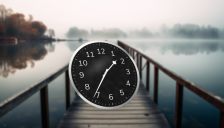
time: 1:36
